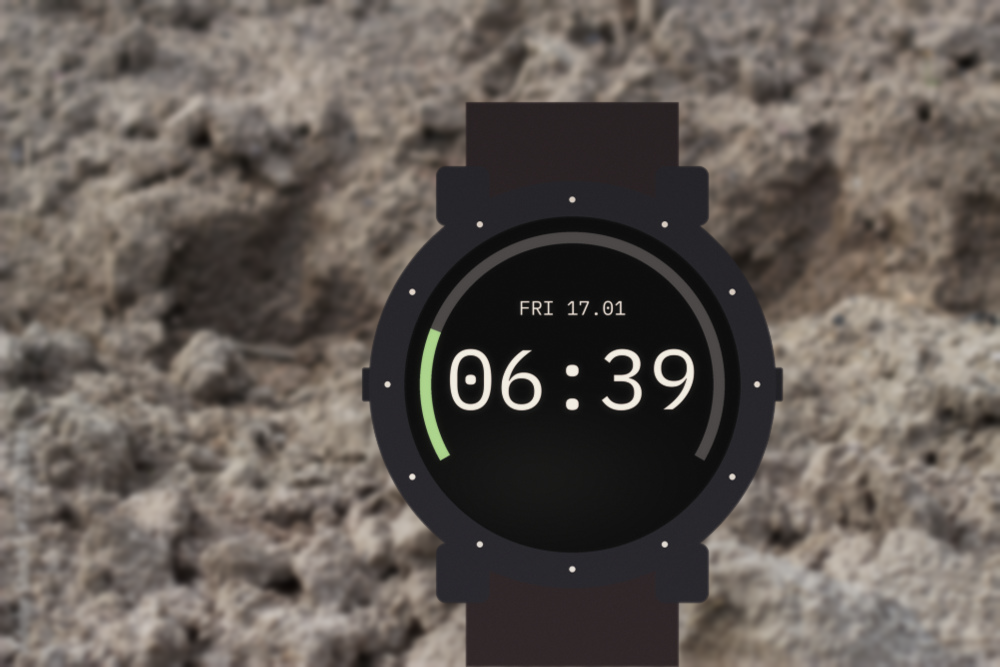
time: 6:39
